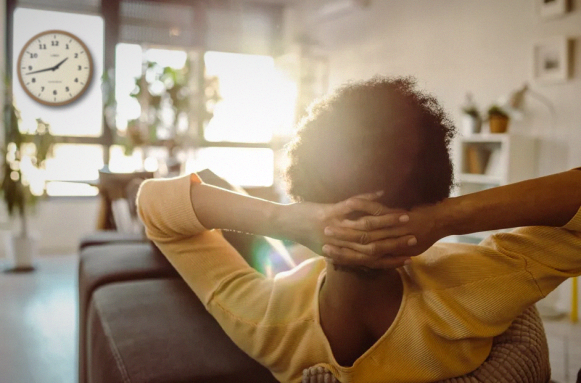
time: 1:43
